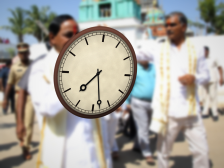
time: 7:28
